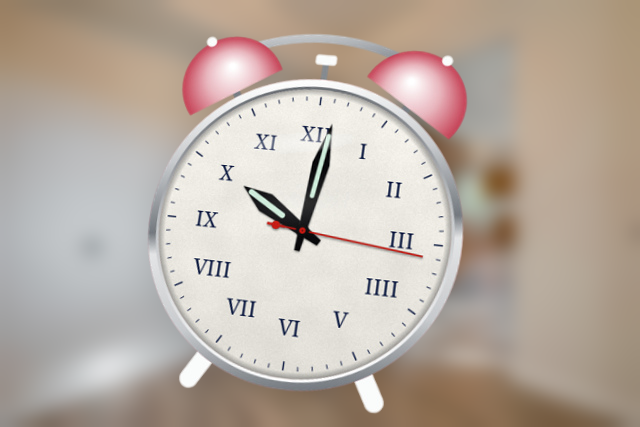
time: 10:01:16
